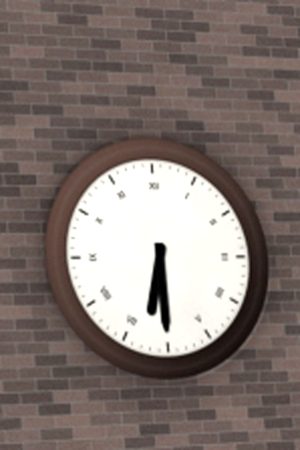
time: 6:30
